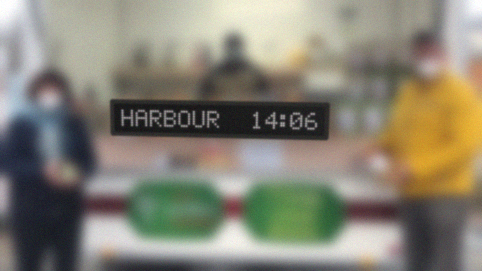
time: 14:06
